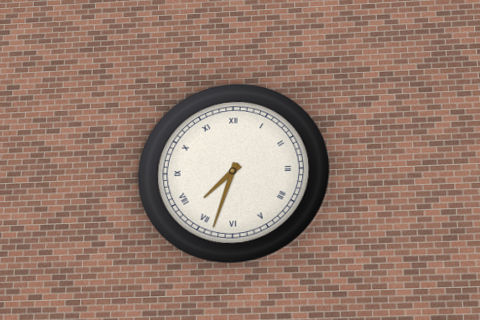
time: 7:33
